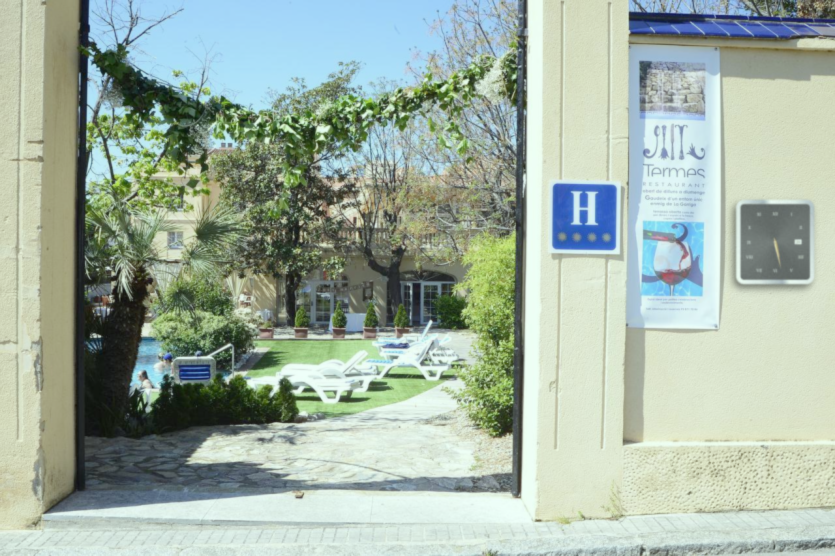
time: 5:28
